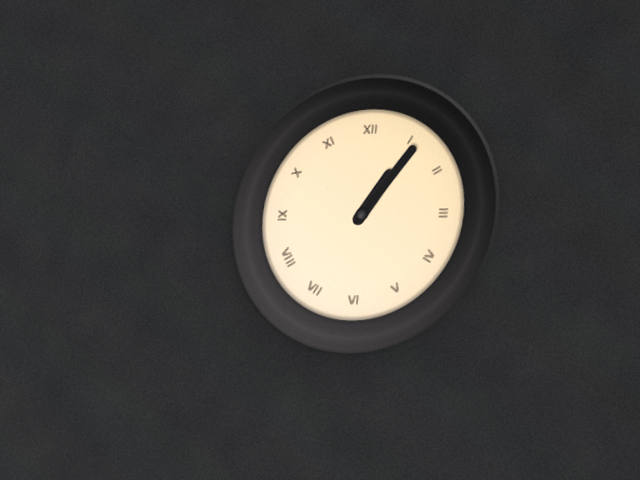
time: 1:06
